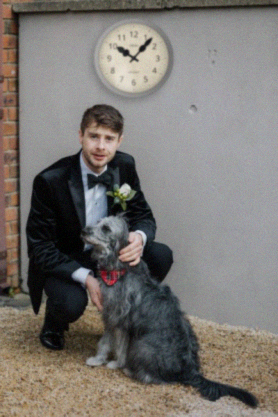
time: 10:07
